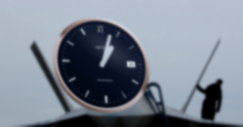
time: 1:03
